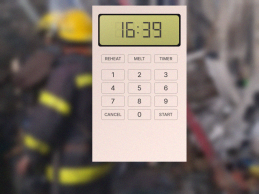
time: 16:39
